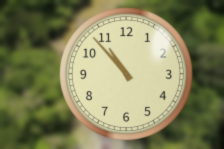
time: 10:53
